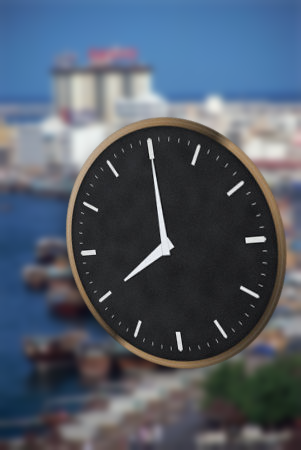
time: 8:00
